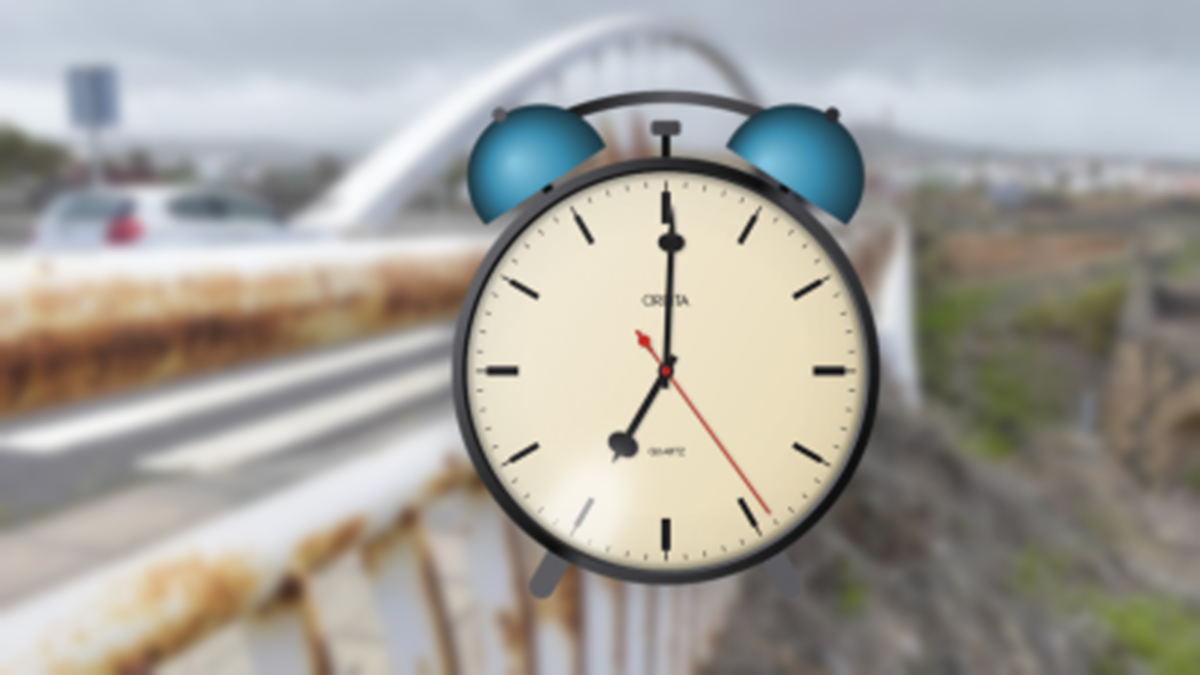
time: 7:00:24
